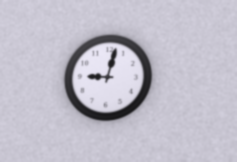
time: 9:02
